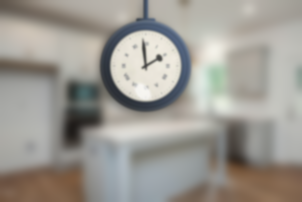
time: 1:59
